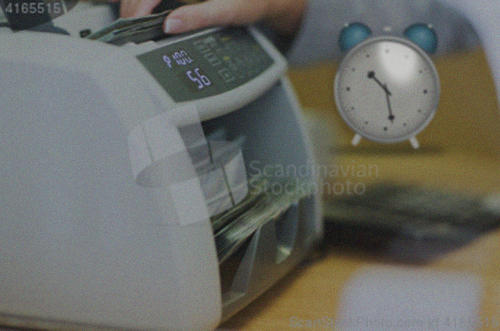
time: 10:28
